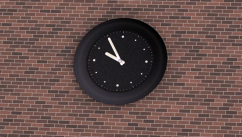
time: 9:55
